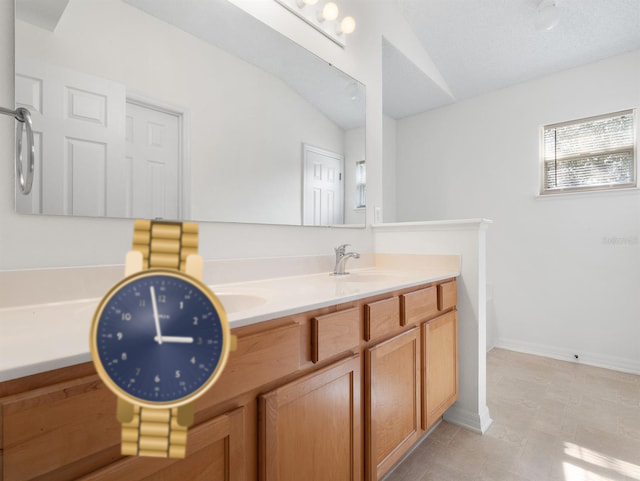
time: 2:58
